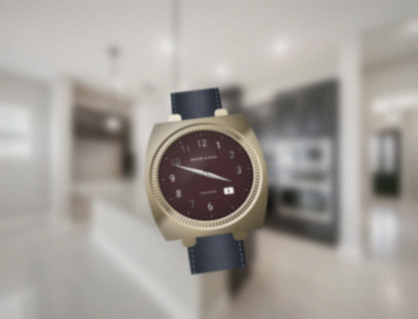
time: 3:49
